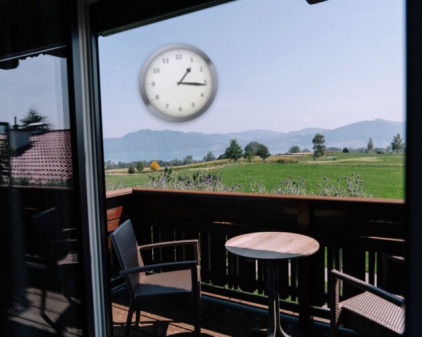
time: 1:16
